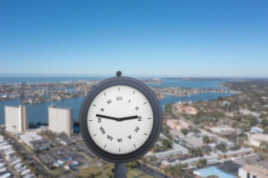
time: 2:47
